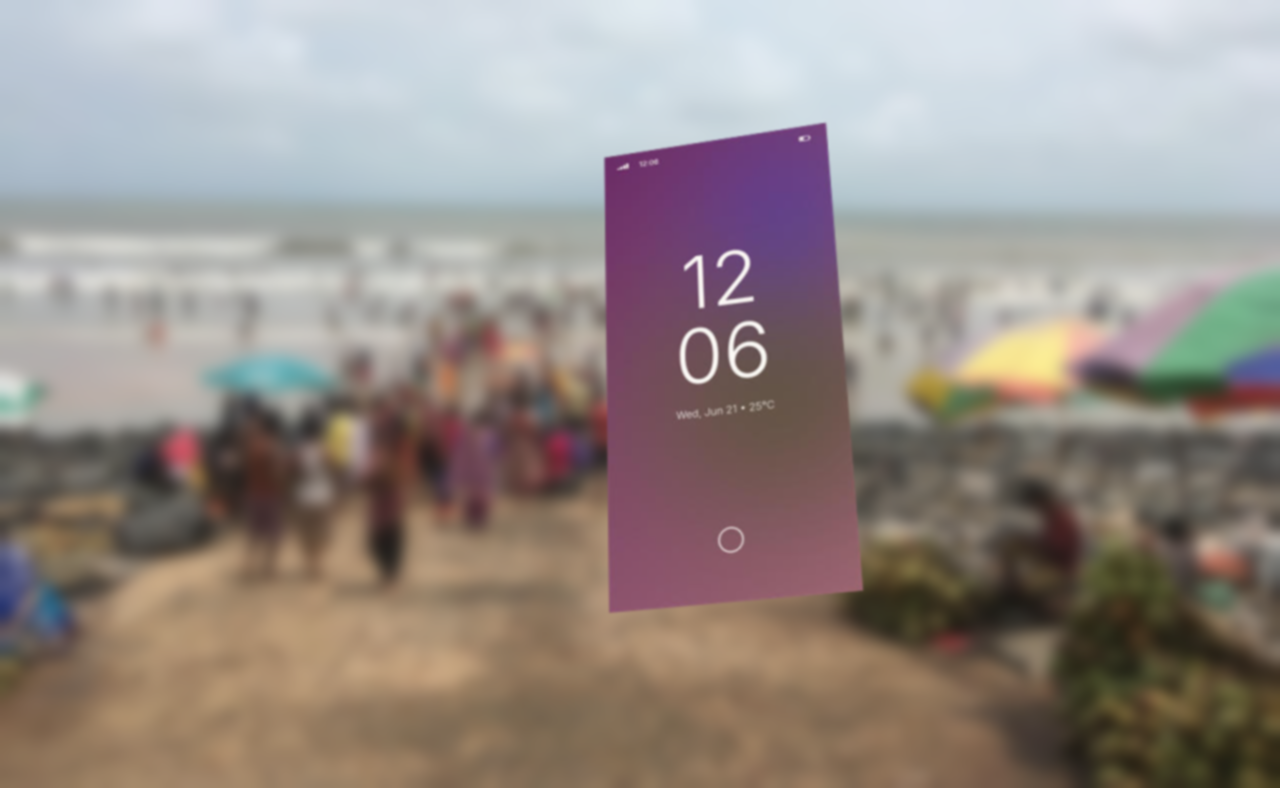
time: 12:06
